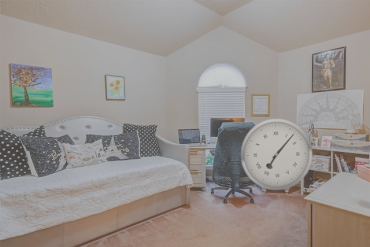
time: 7:07
